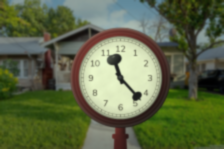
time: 11:23
